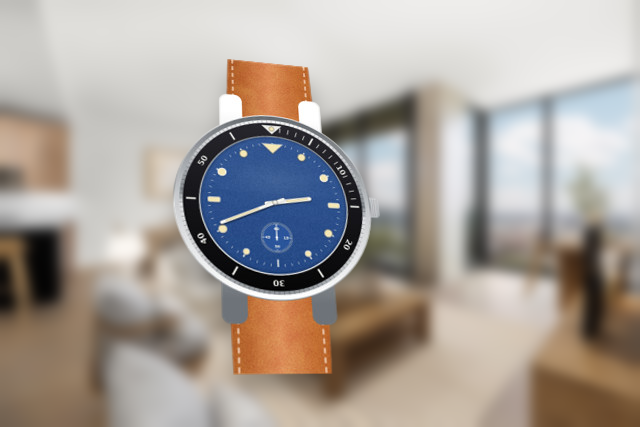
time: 2:41
